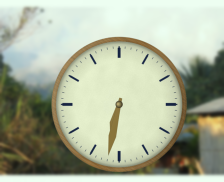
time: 6:32
